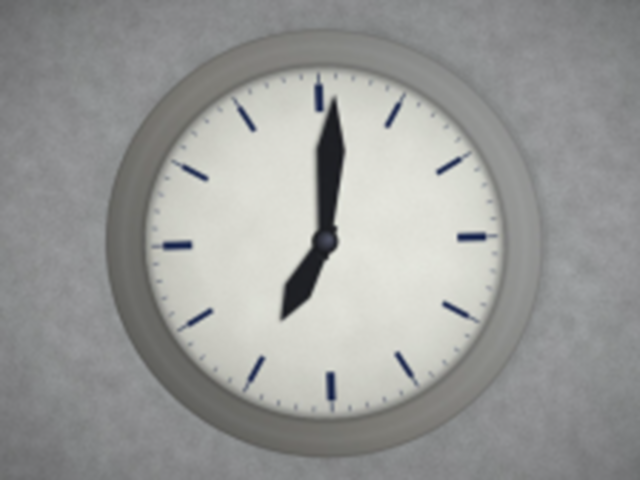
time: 7:01
